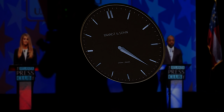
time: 4:22
